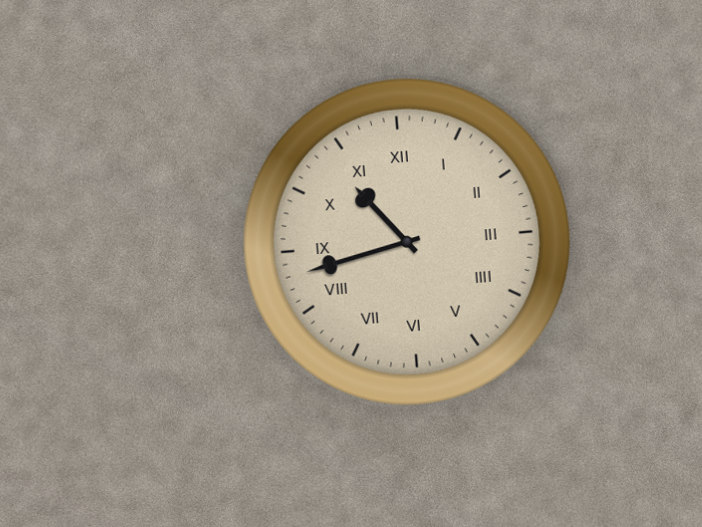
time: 10:43
